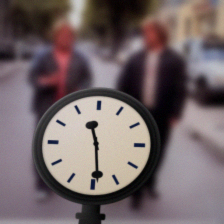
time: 11:29
